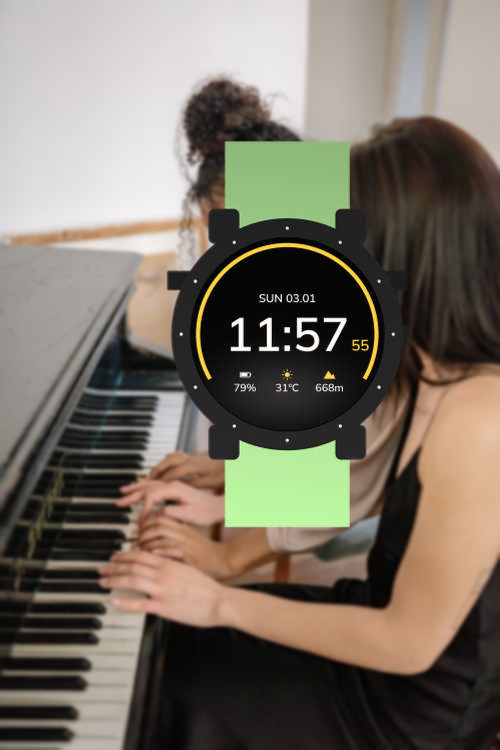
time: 11:57:55
